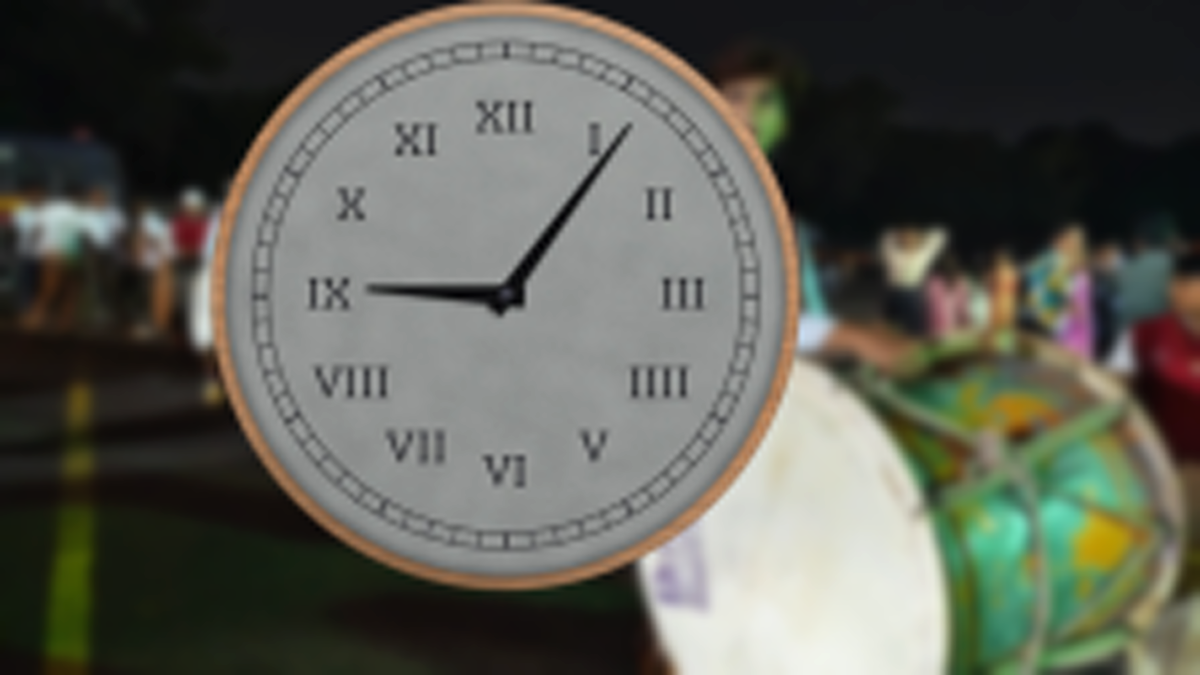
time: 9:06
